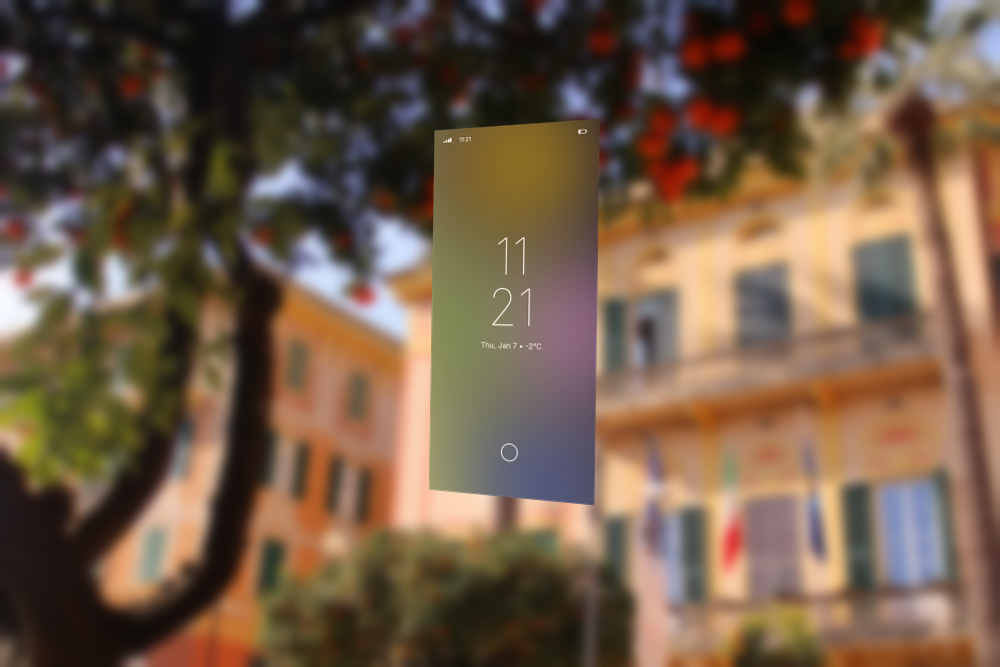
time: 11:21
